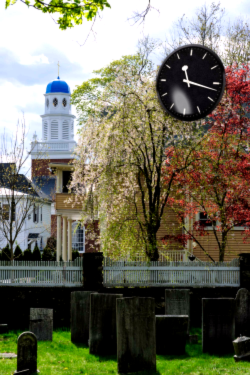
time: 11:17
